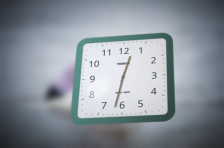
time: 12:32
